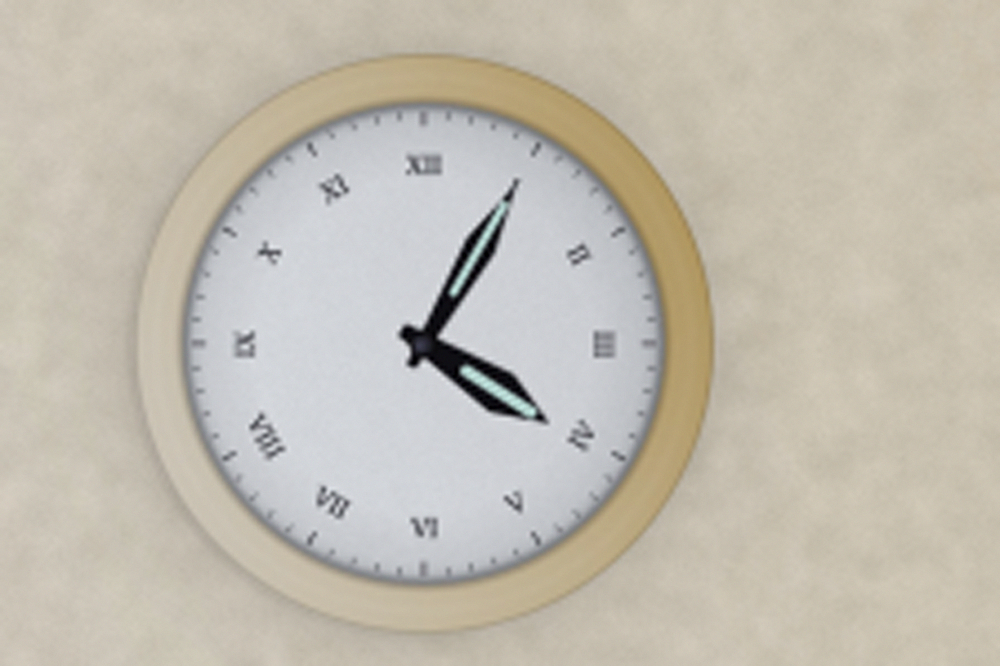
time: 4:05
